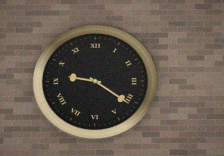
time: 9:21
